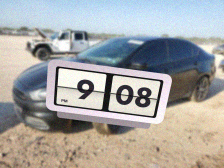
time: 9:08
